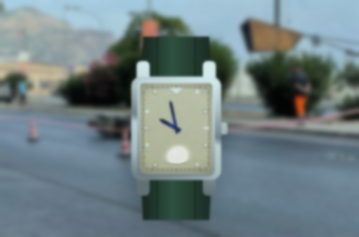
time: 9:58
